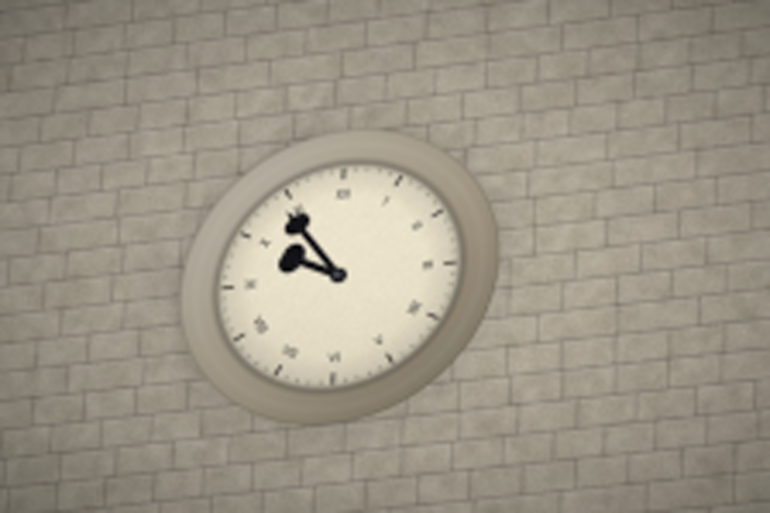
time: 9:54
